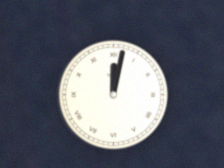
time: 12:02
